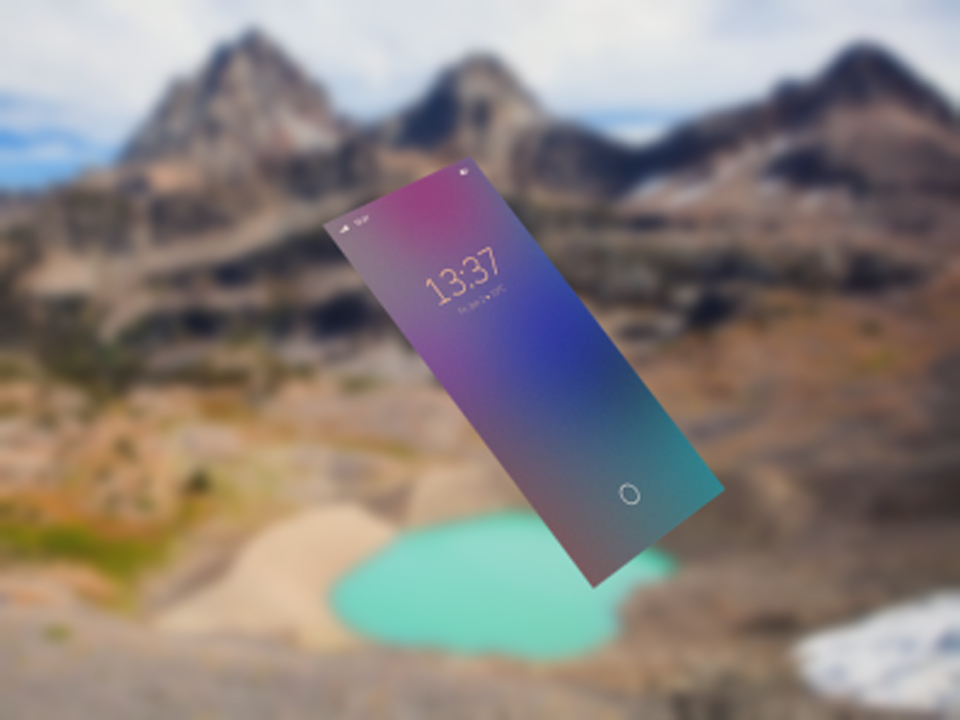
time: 13:37
